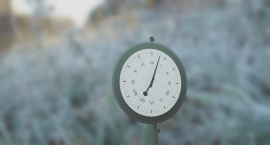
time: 7:03
